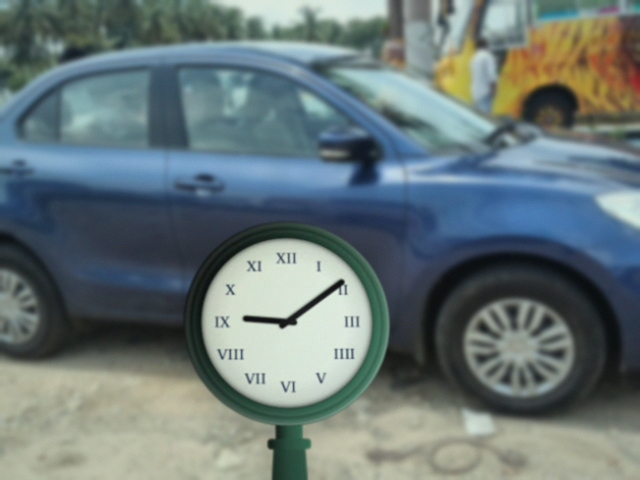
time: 9:09
